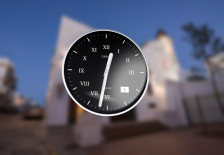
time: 12:32
